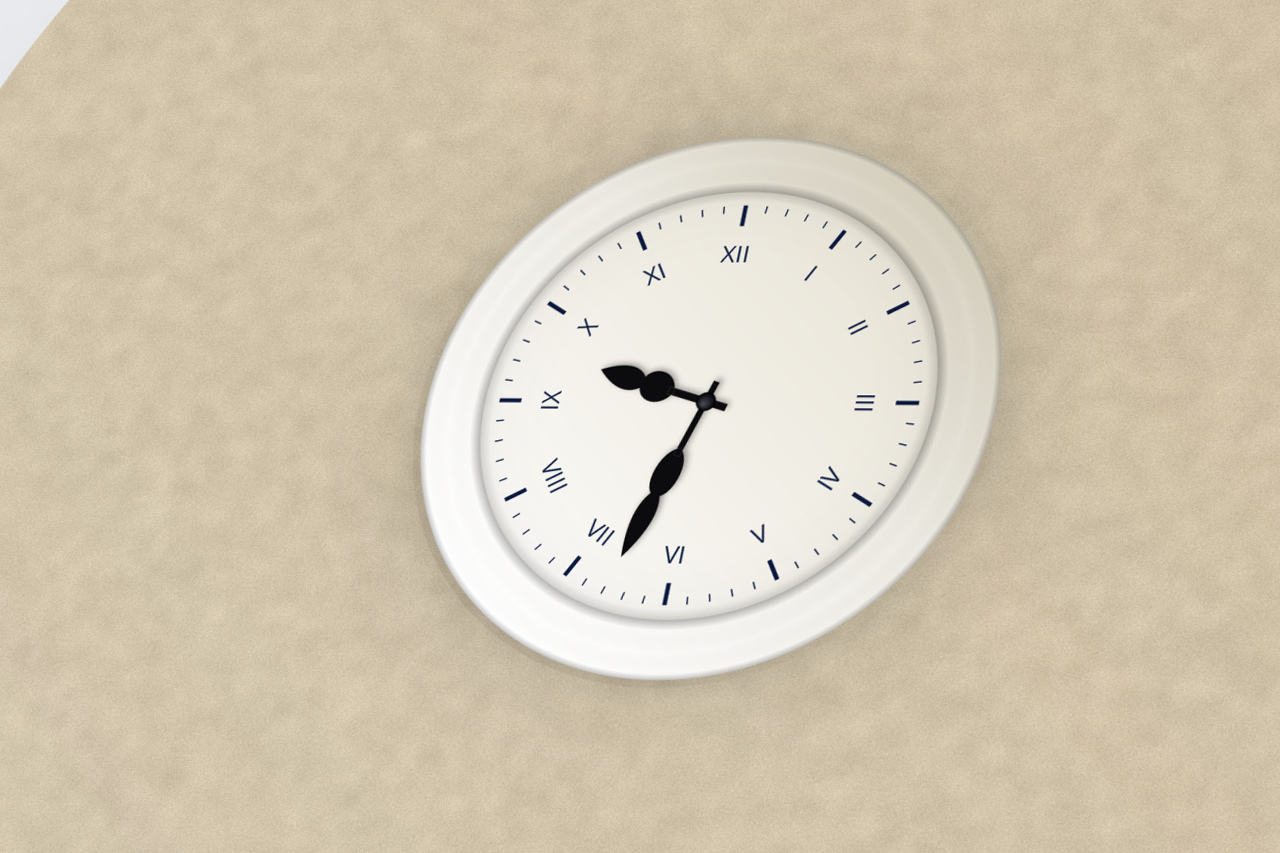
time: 9:33
